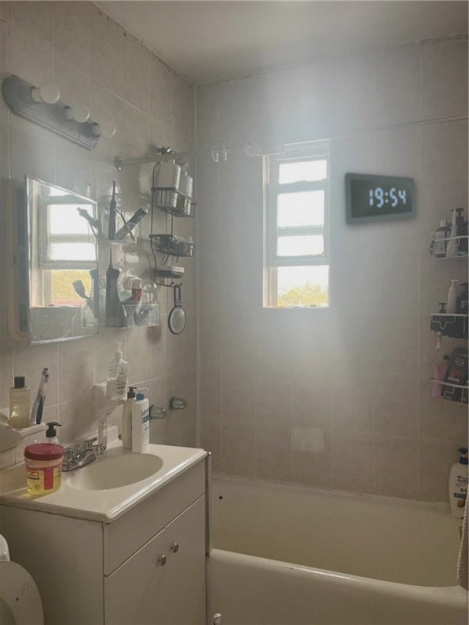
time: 19:54
